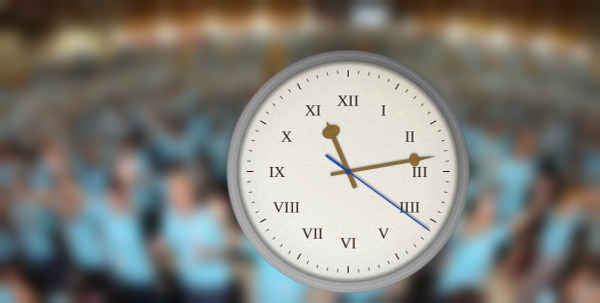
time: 11:13:21
